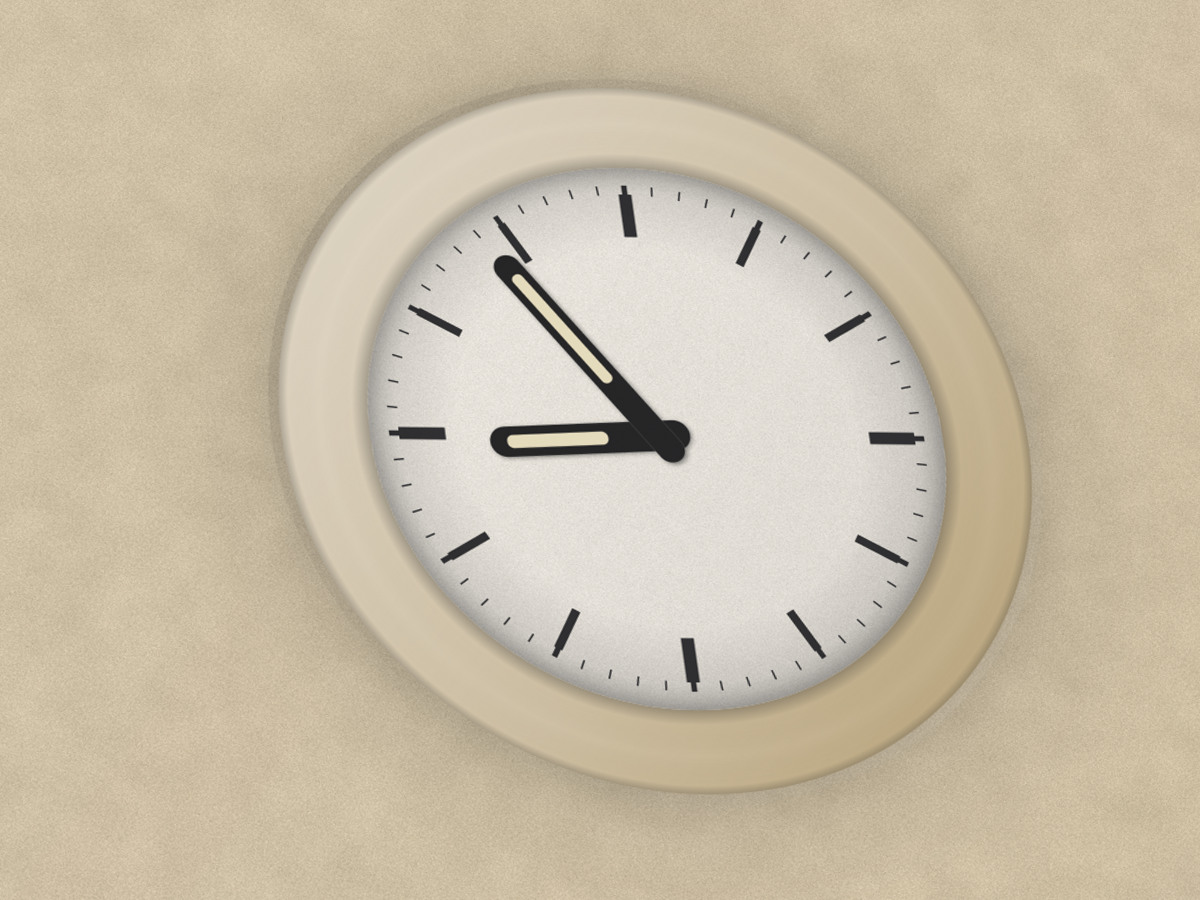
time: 8:54
